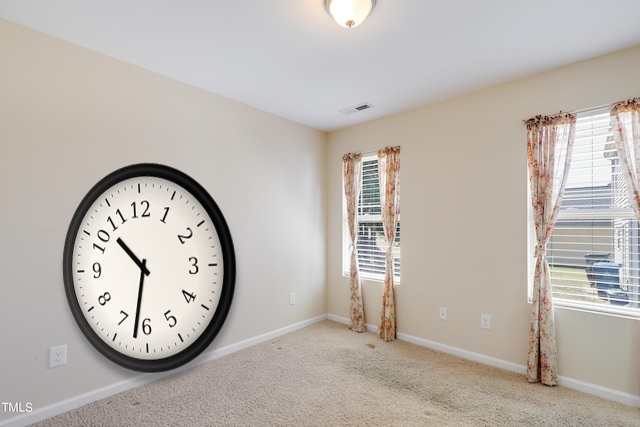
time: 10:32
